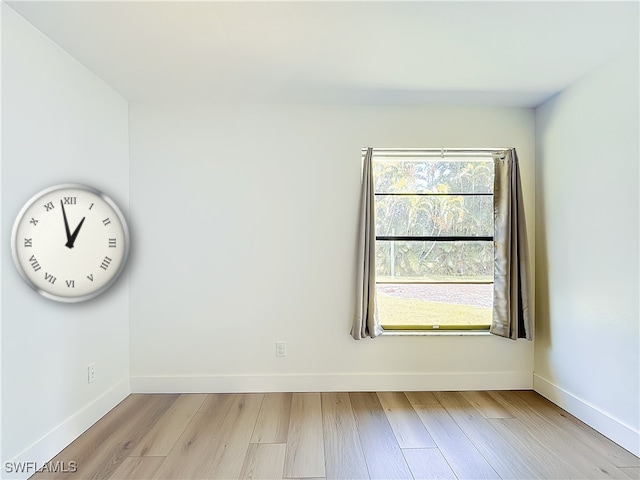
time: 12:58
